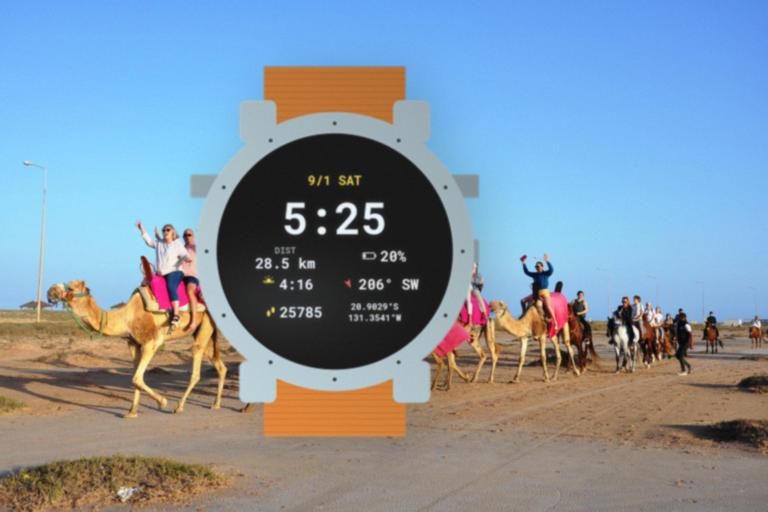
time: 5:25
